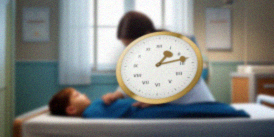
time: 1:13
